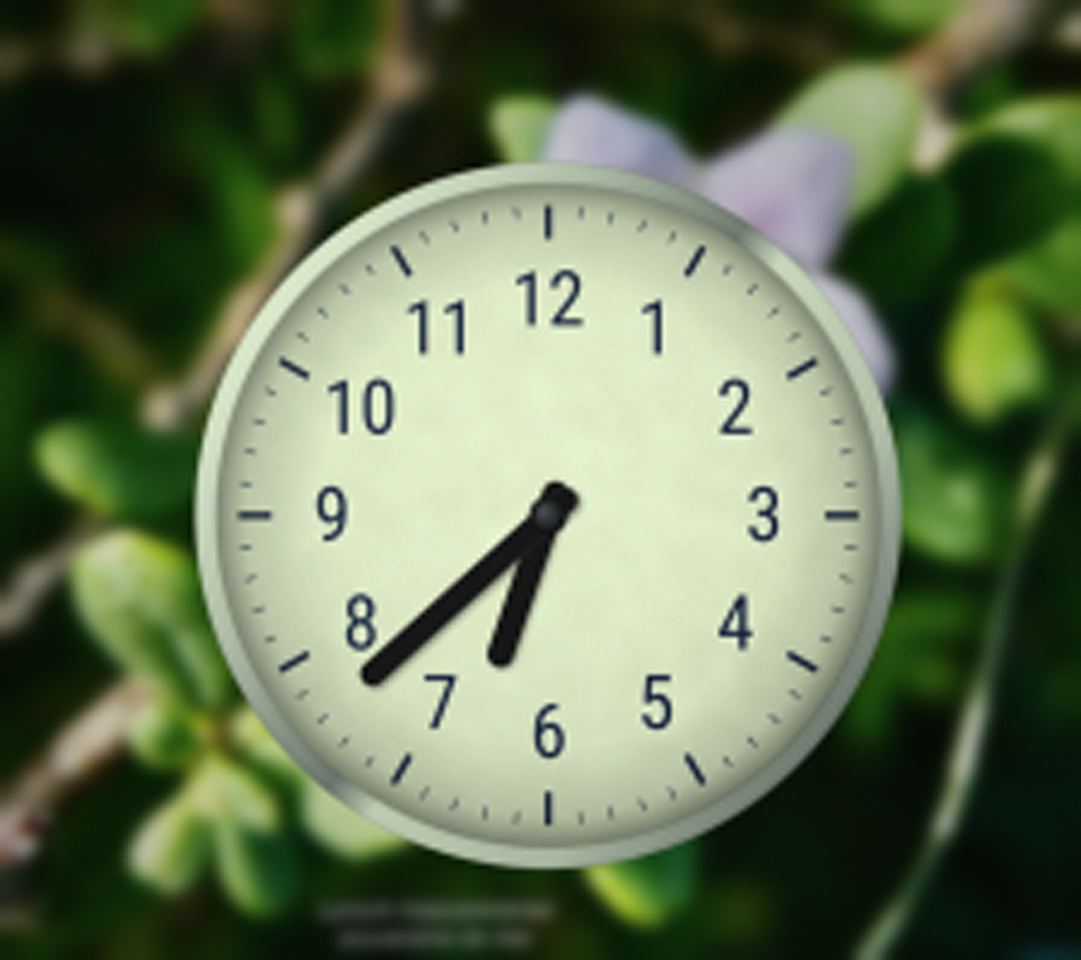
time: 6:38
